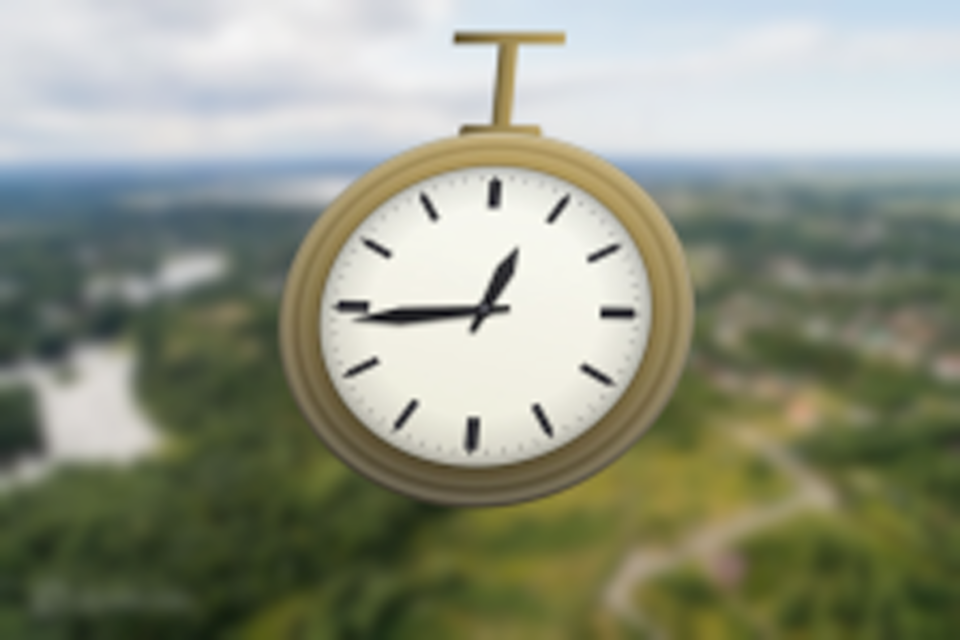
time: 12:44
